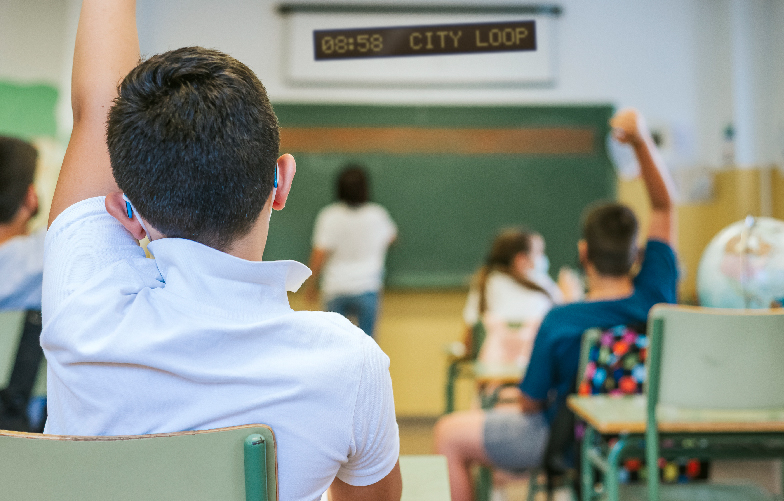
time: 8:58
